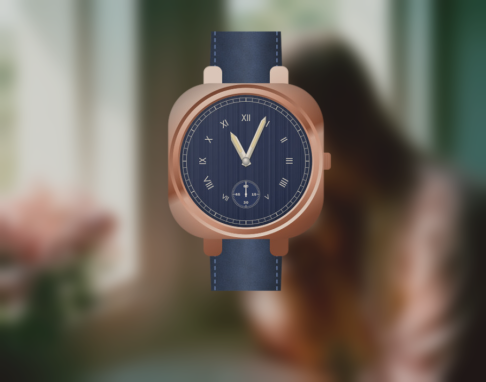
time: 11:04
